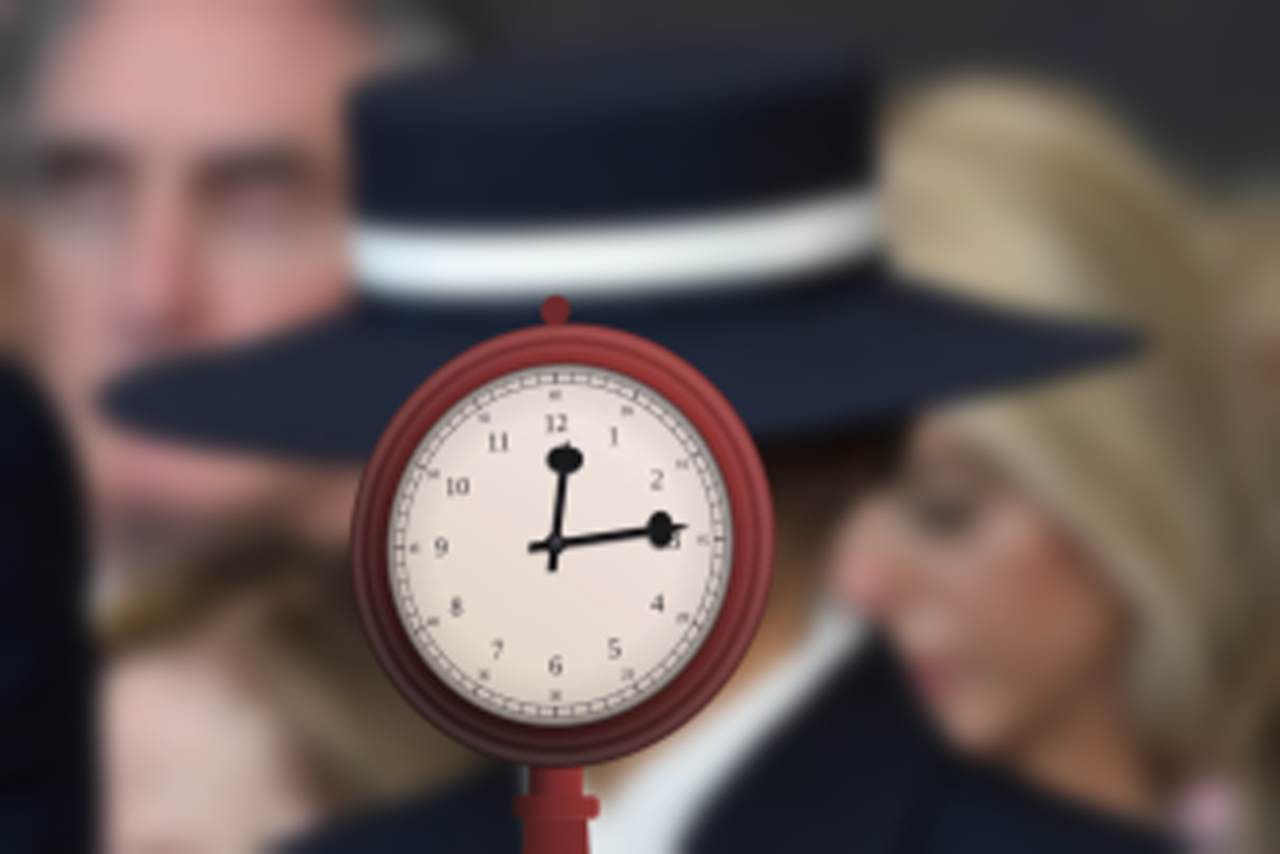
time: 12:14
